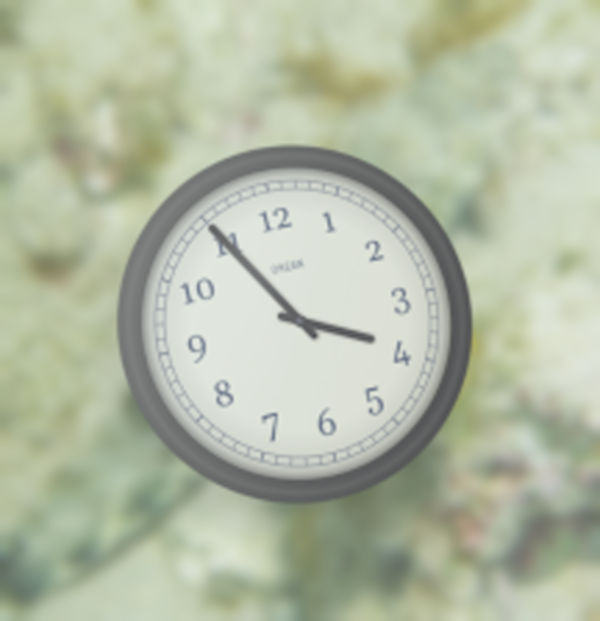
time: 3:55
